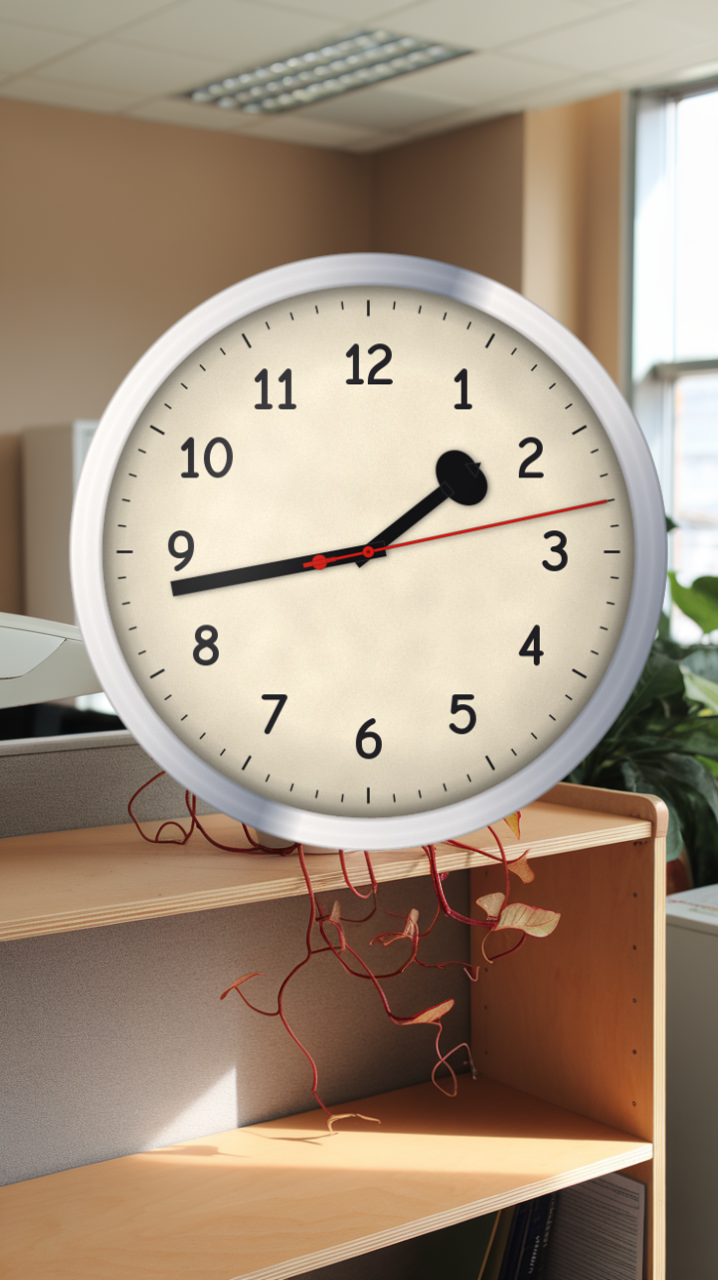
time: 1:43:13
